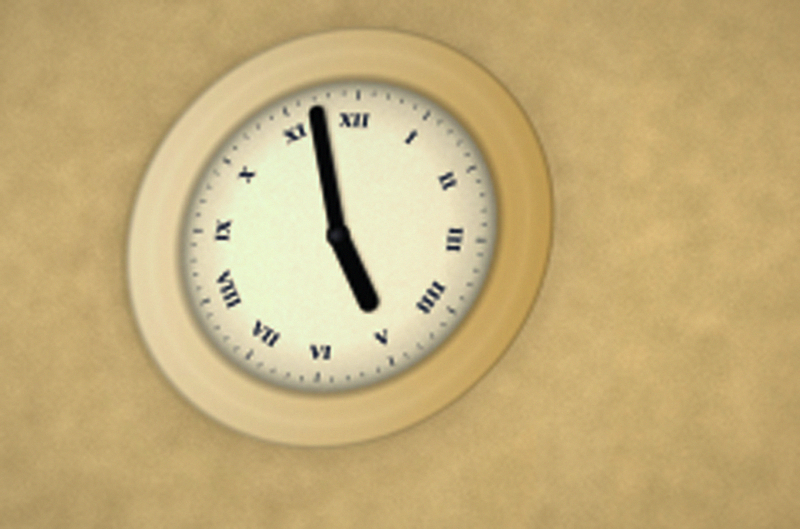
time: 4:57
